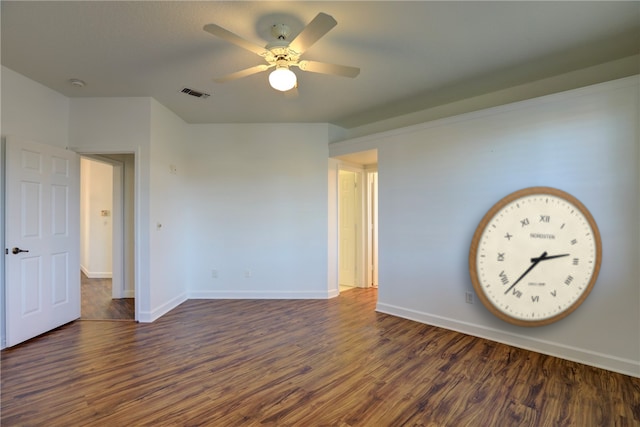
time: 2:37
